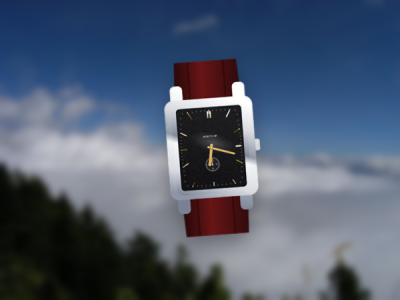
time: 6:18
